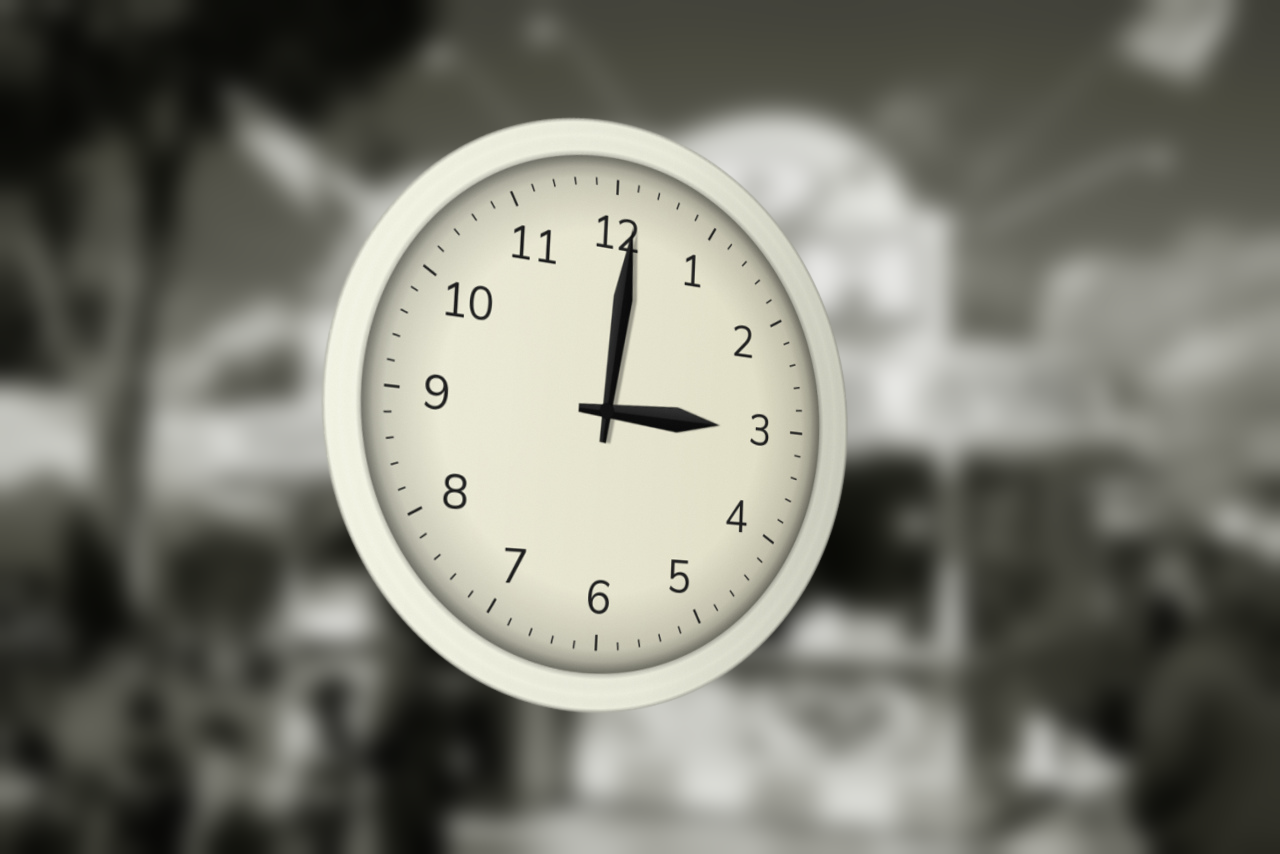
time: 3:01
